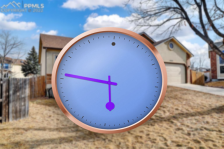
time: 5:46
